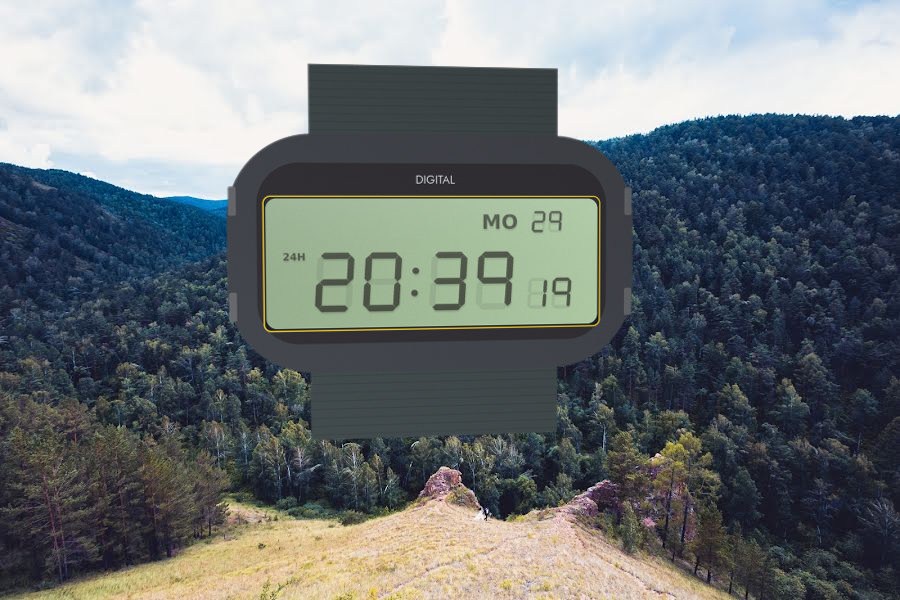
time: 20:39:19
